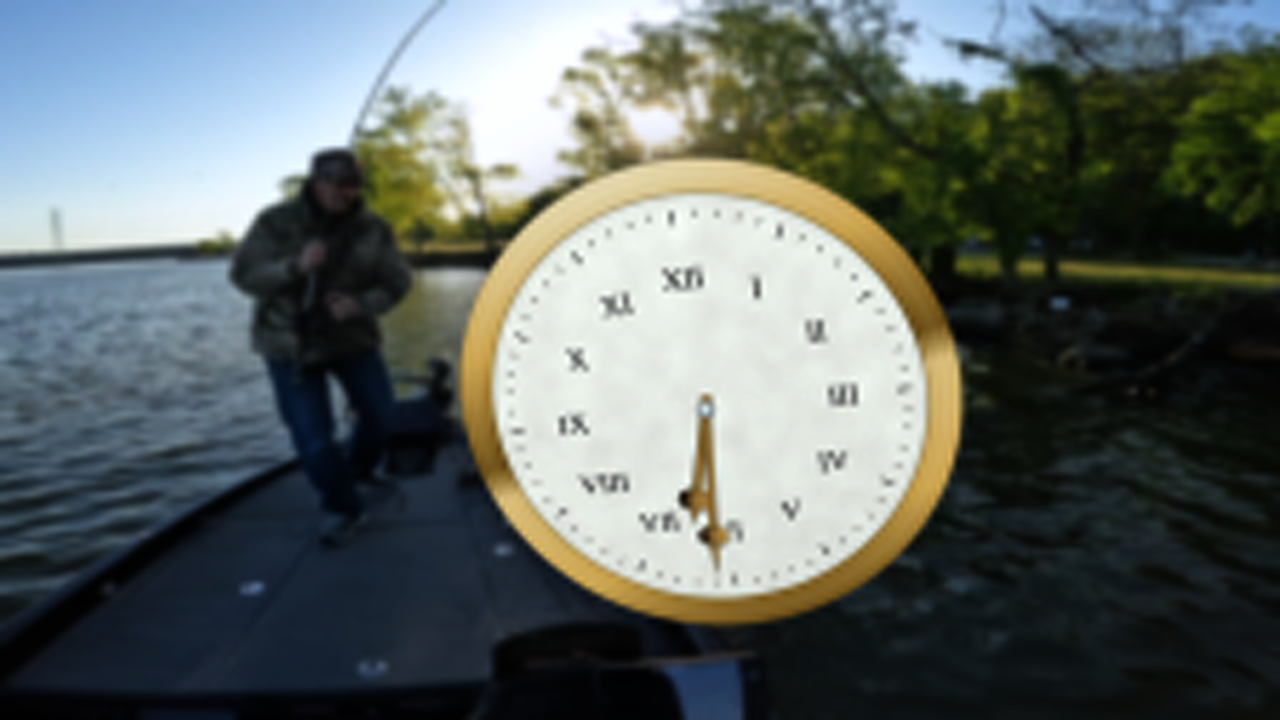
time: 6:31
